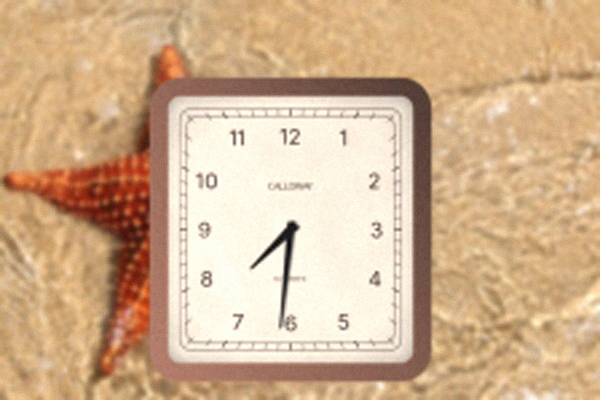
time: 7:31
